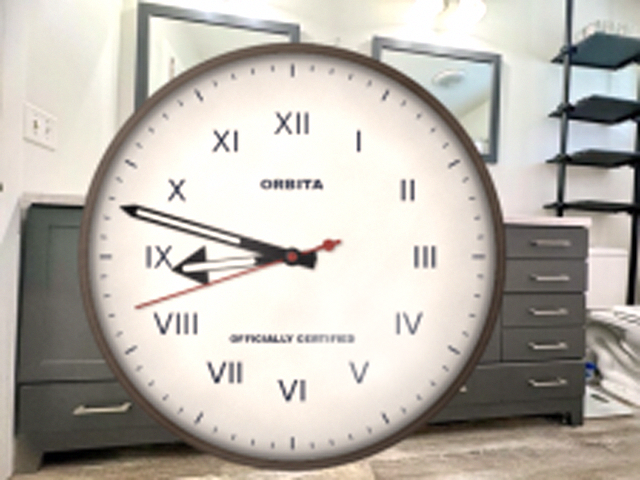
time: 8:47:42
